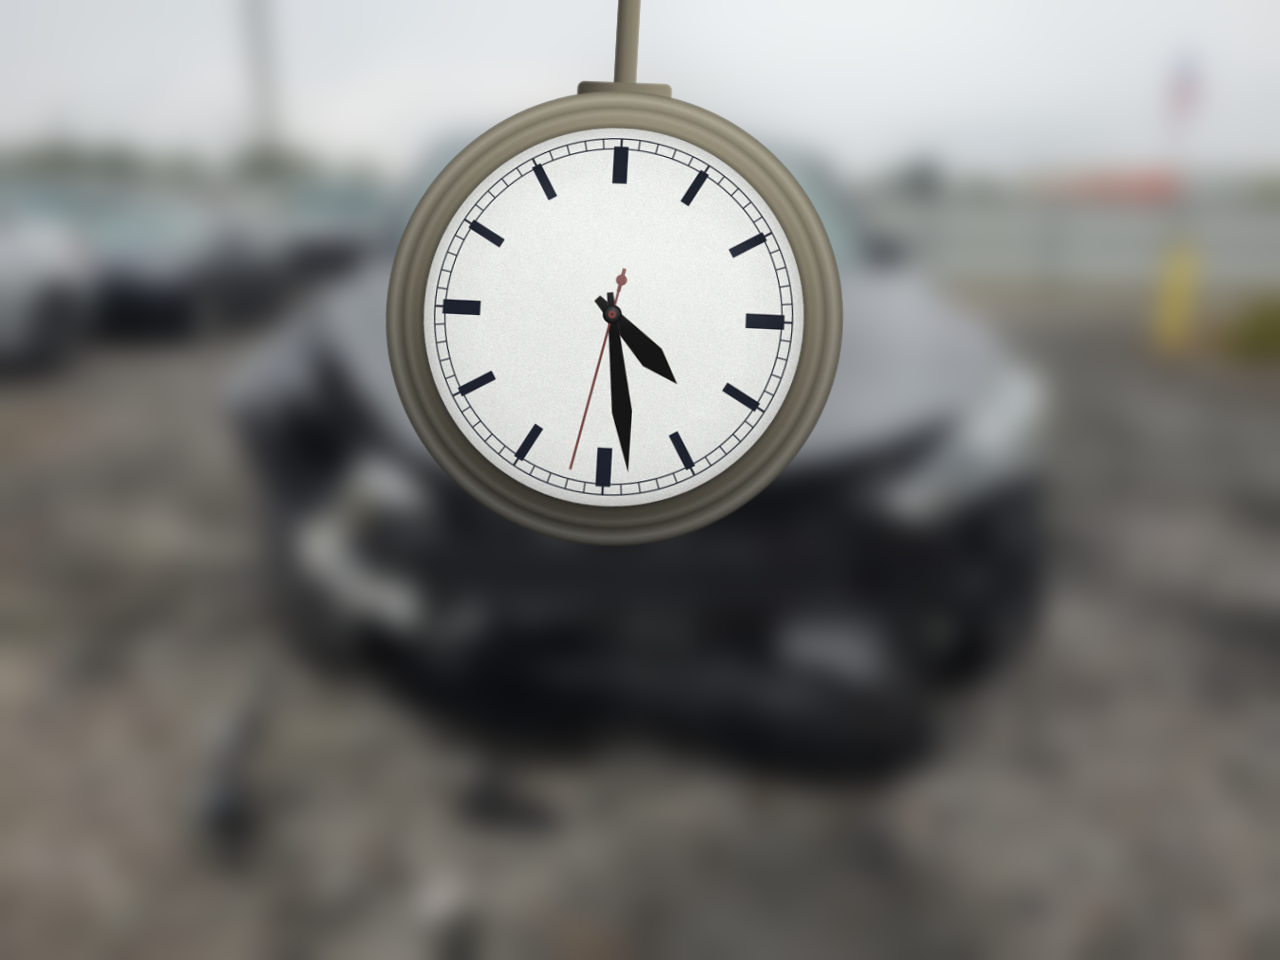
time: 4:28:32
